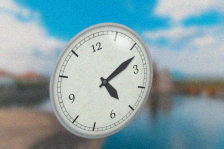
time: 5:12
